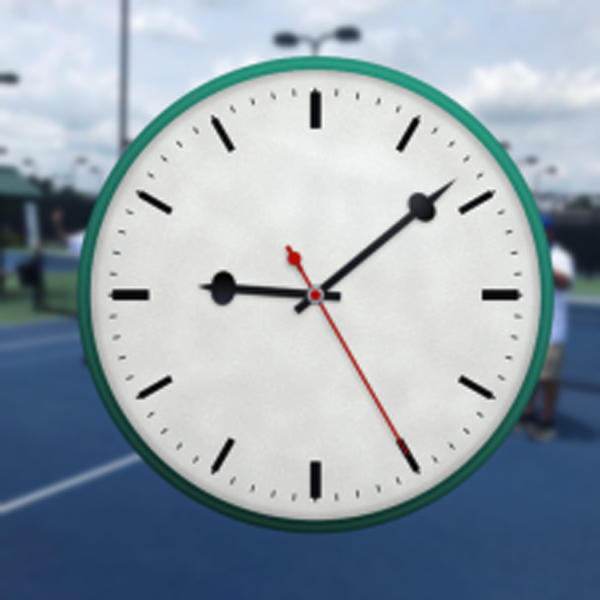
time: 9:08:25
